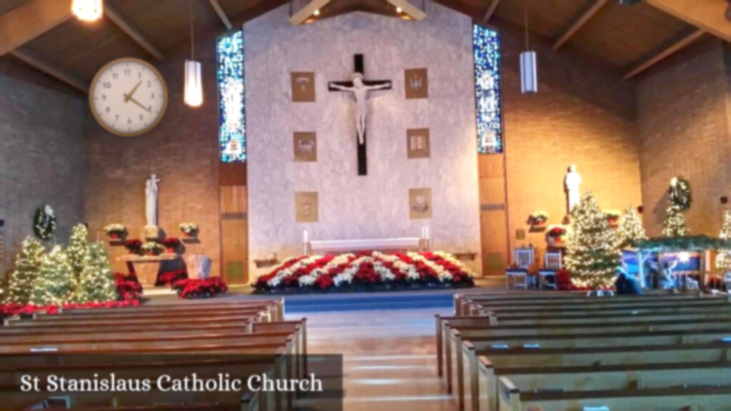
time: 1:21
